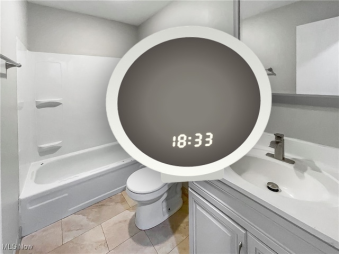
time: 18:33
